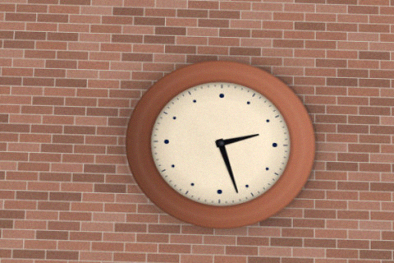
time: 2:27
